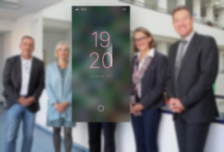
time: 19:20
